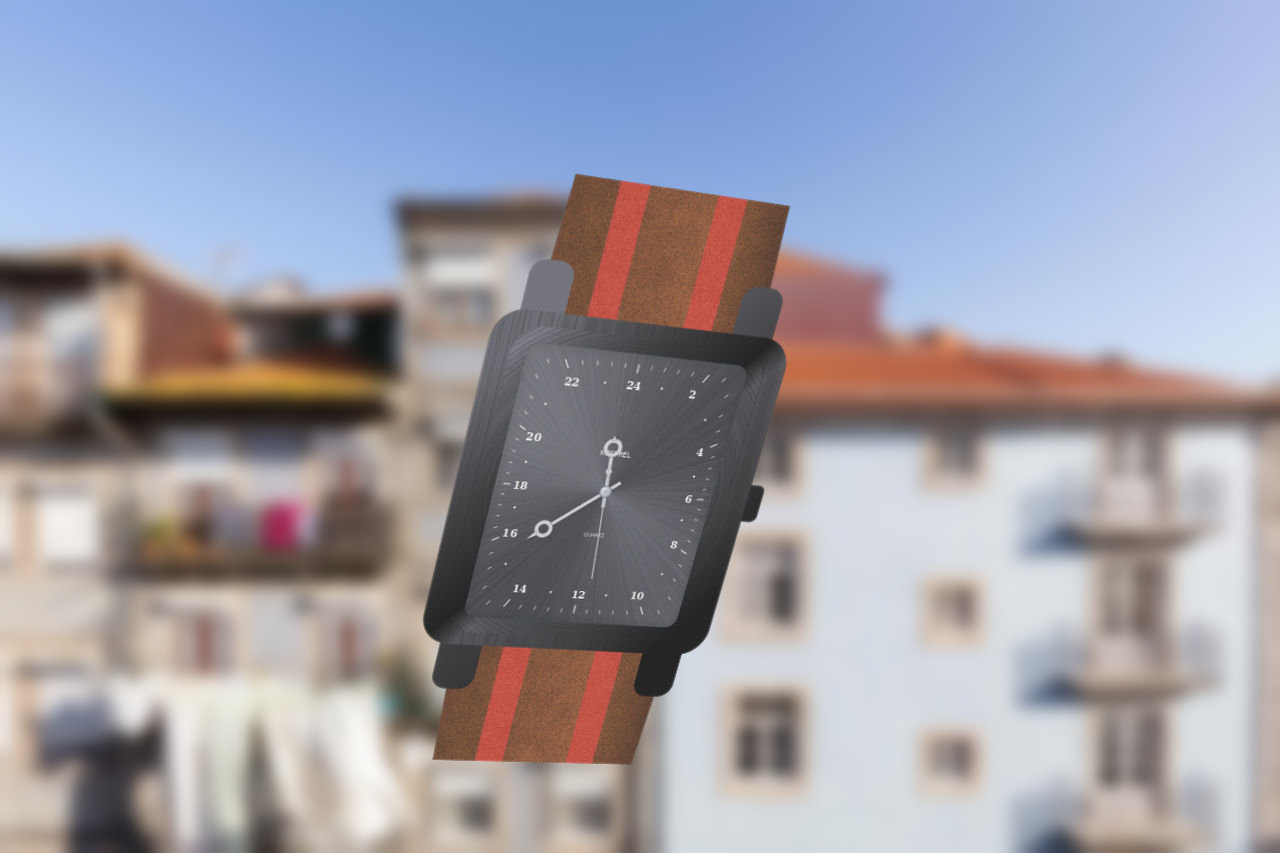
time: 23:38:29
